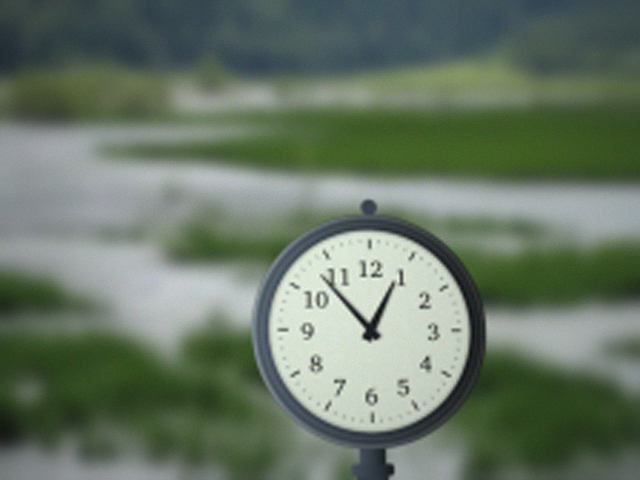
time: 12:53
